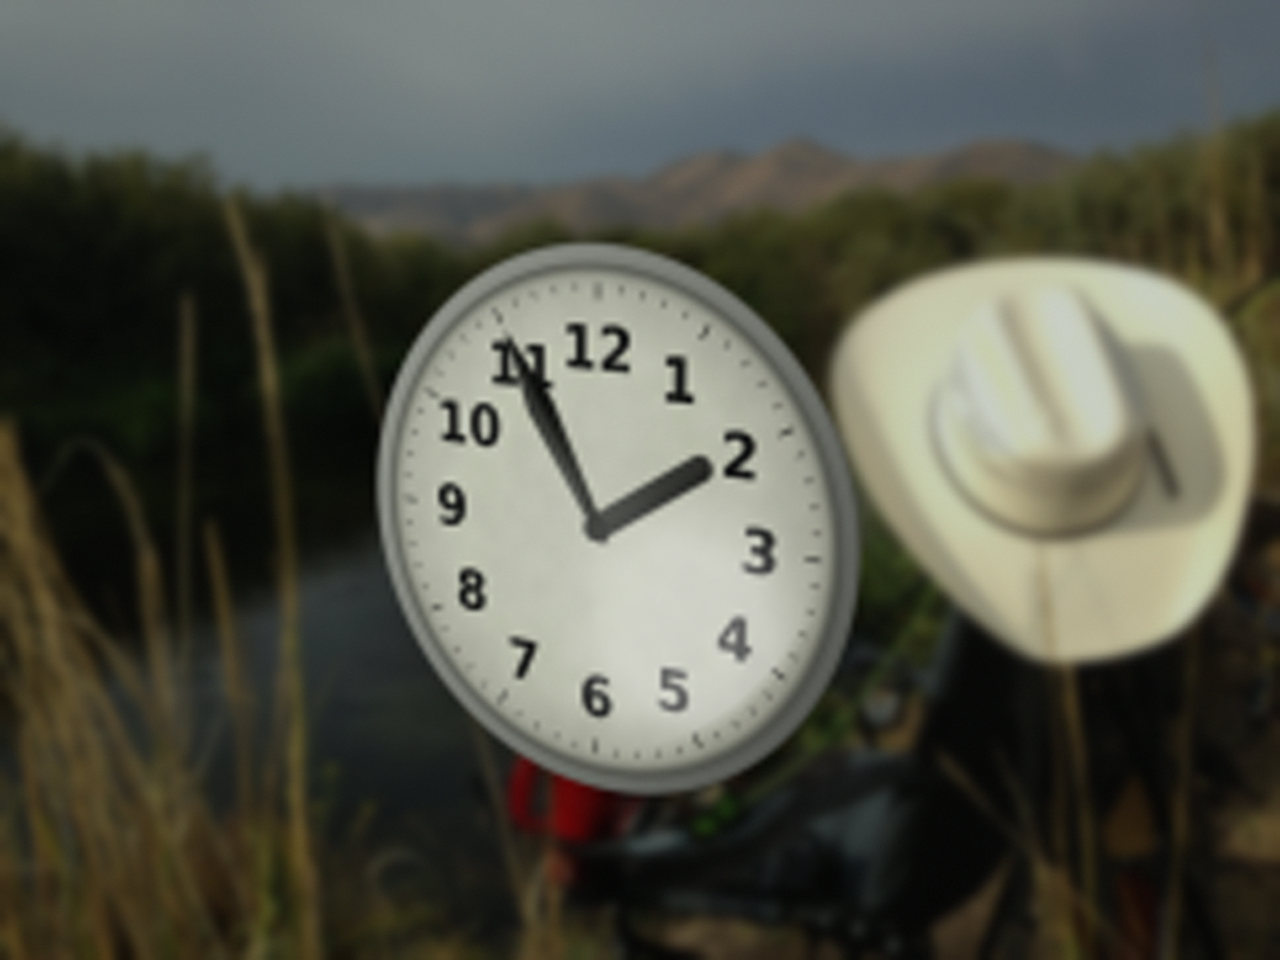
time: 1:55
